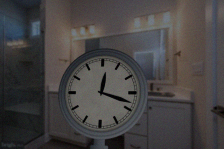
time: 12:18
